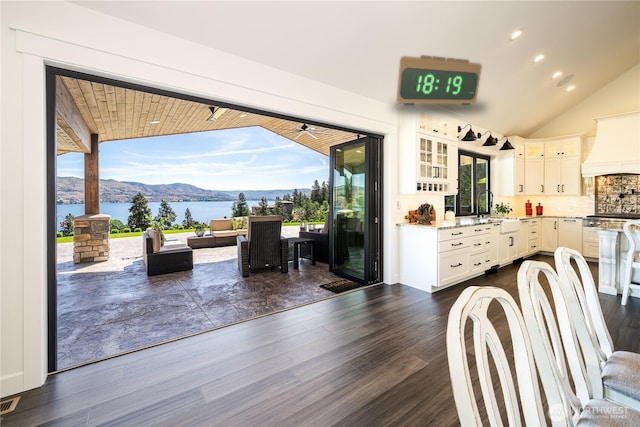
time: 18:19
